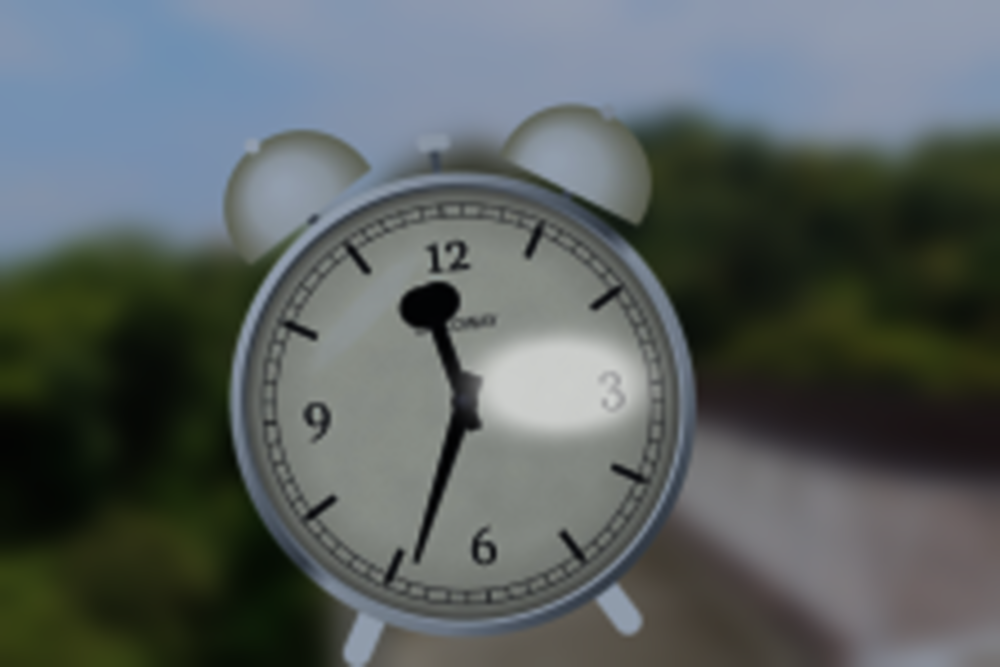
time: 11:34
